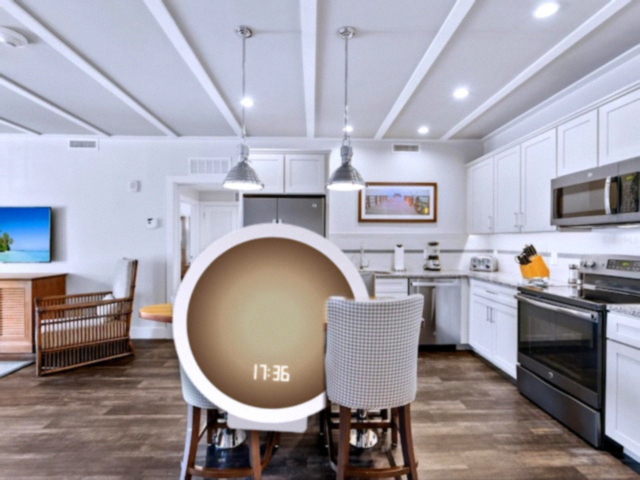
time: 17:36
